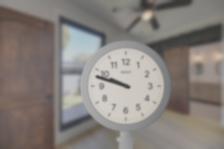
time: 9:48
